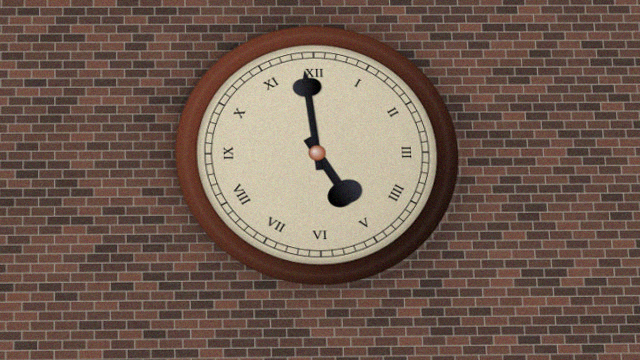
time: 4:59
